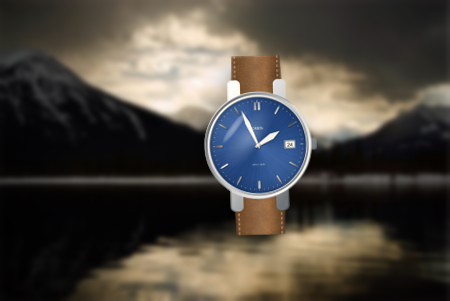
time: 1:56
